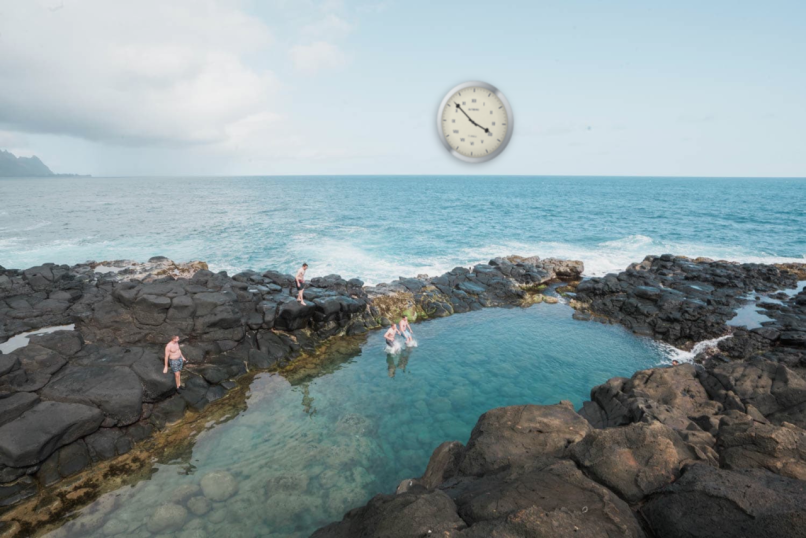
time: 3:52
